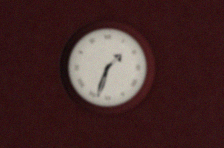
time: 1:33
